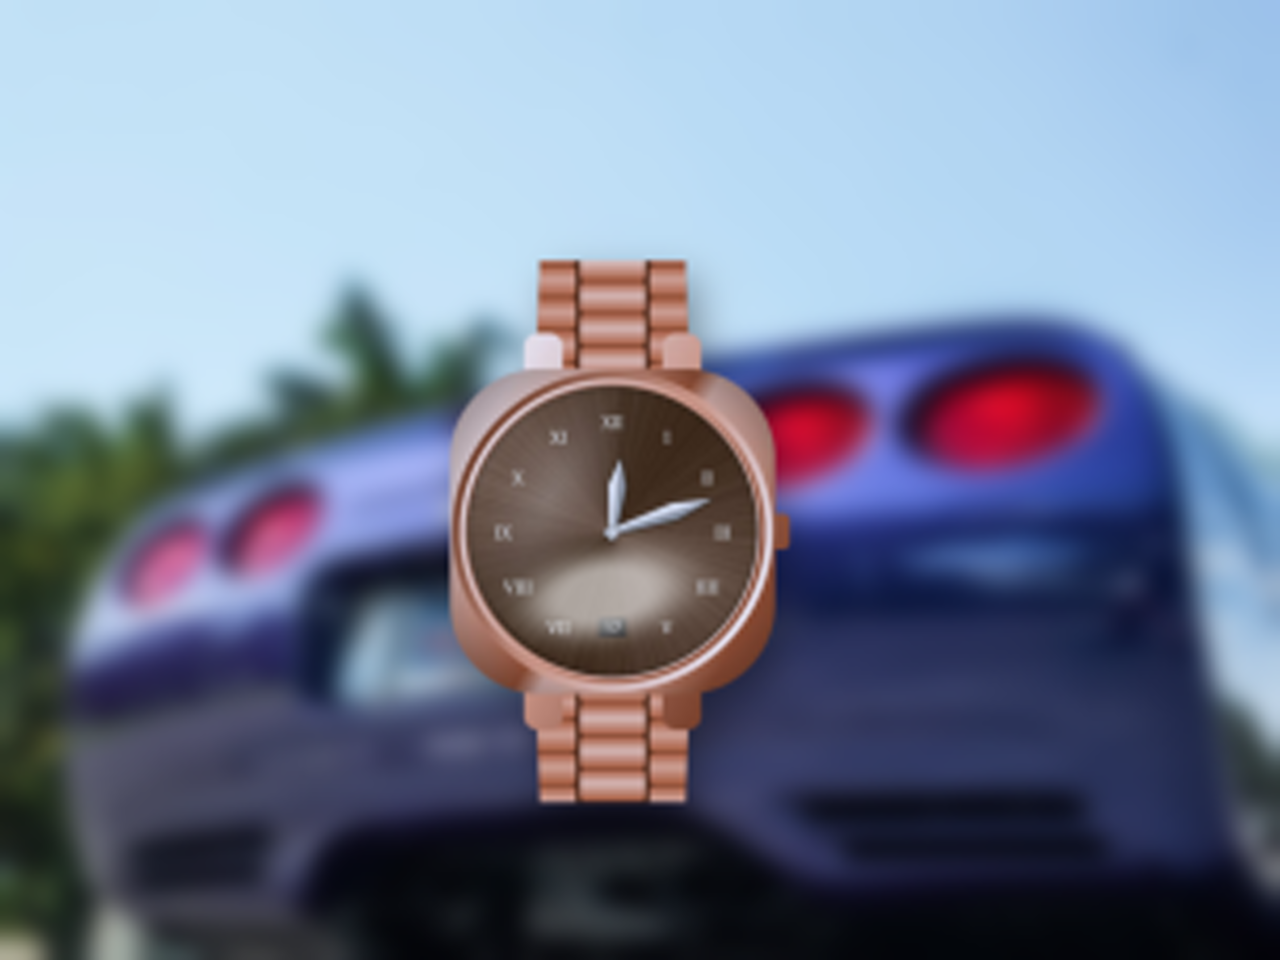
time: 12:12
